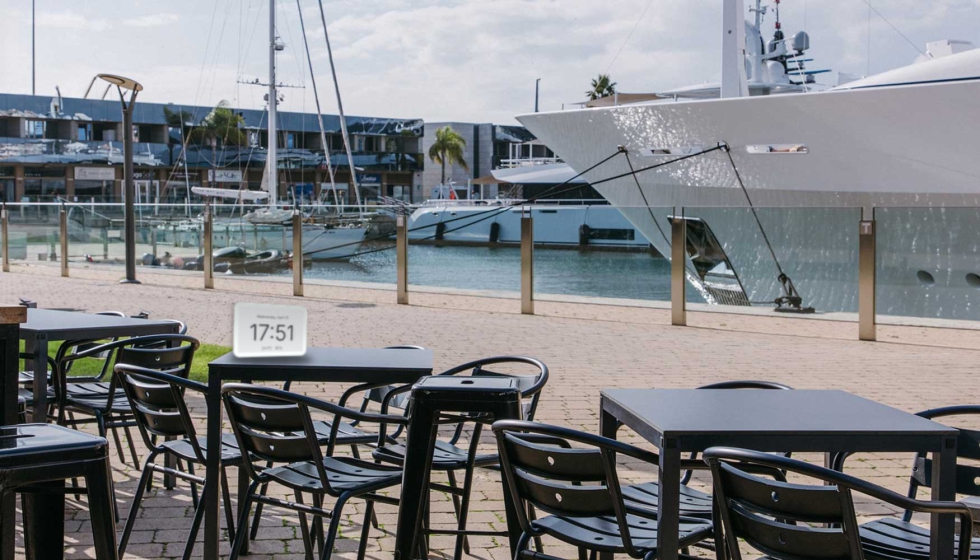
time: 17:51
